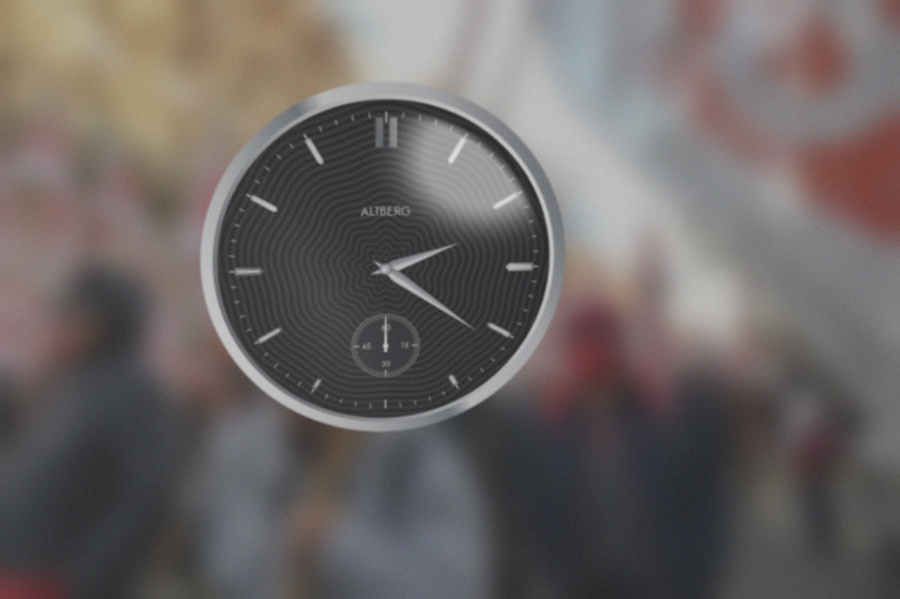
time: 2:21
